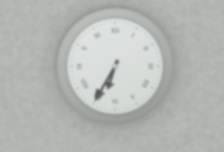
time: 6:35
